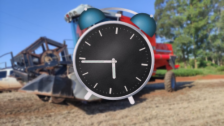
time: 5:44
